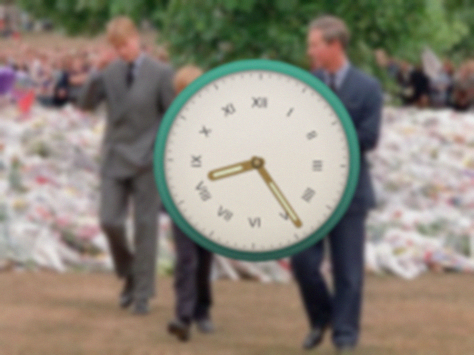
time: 8:24
